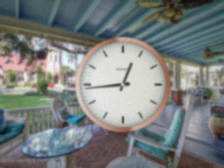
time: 12:44
